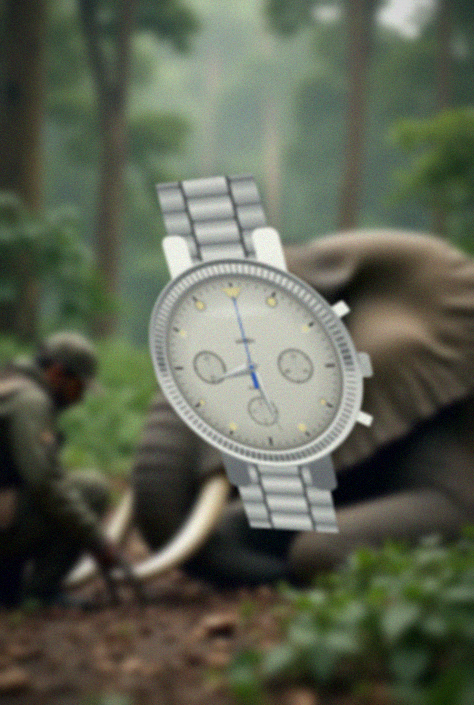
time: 8:28
